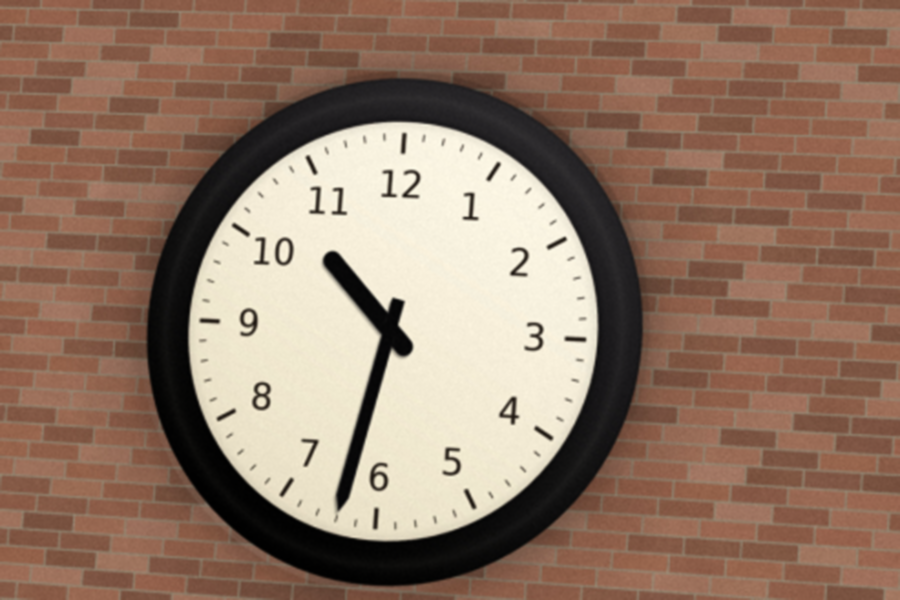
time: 10:32
